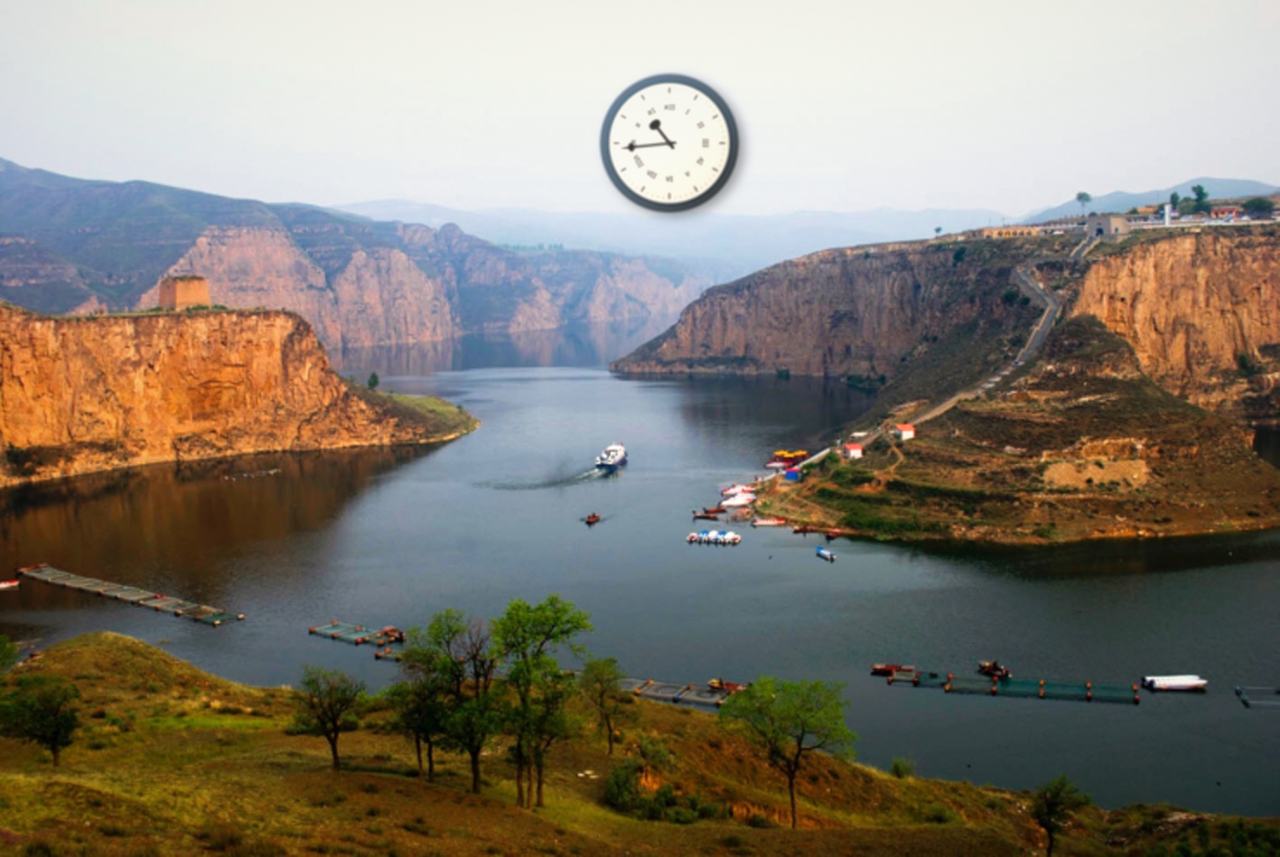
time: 10:44
